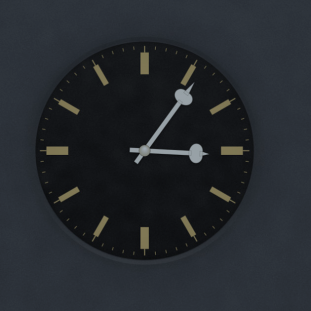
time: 3:06
